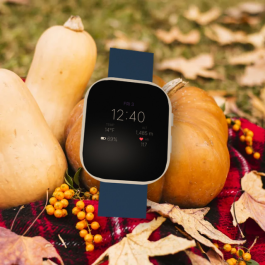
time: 12:40
